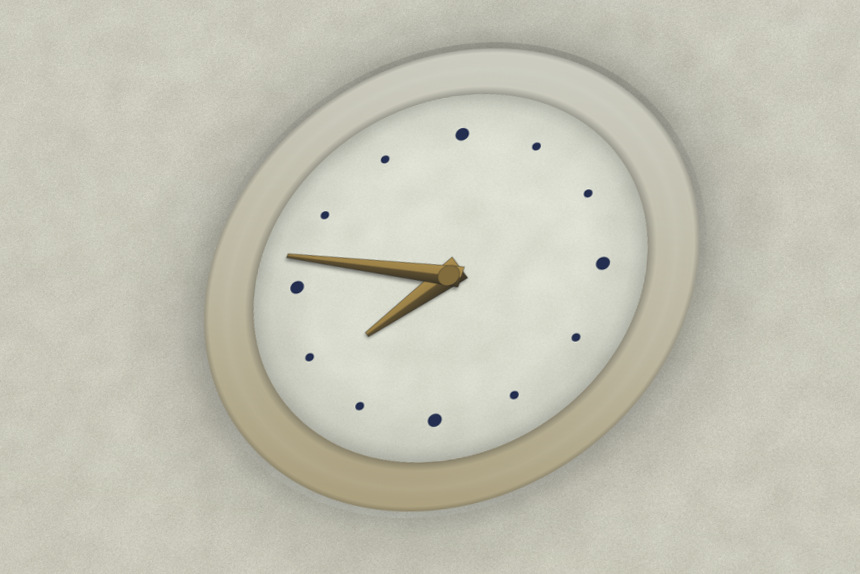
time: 7:47
